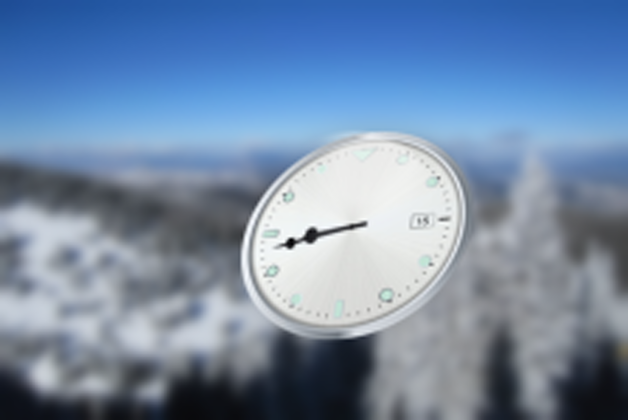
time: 8:43
